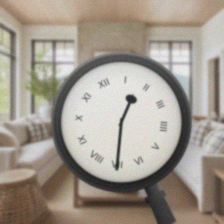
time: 1:35
